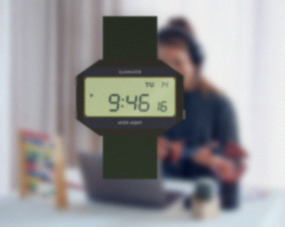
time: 9:46:16
